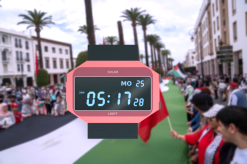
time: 5:17:28
